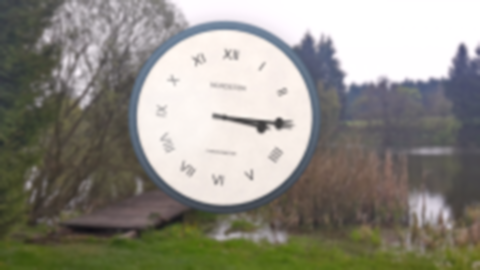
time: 3:15
